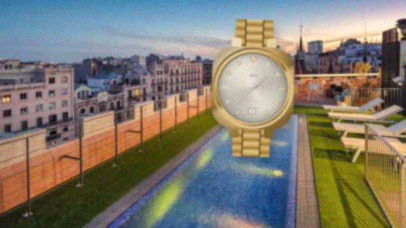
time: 1:38
